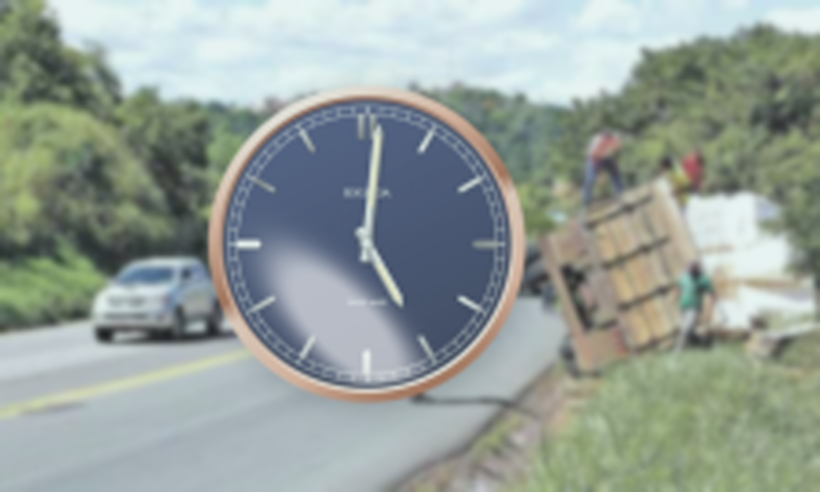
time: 5:01
